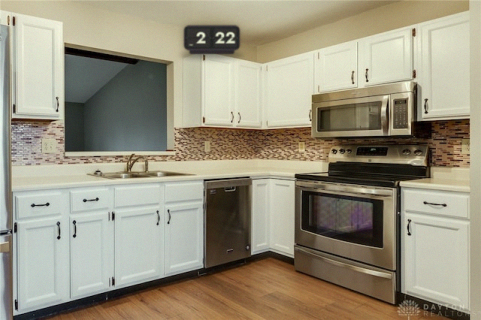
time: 2:22
